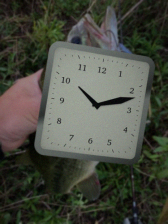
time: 10:12
